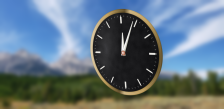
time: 12:04
